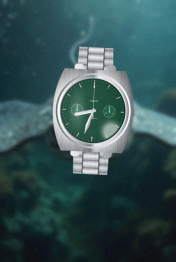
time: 8:33
